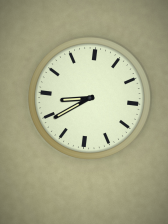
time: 8:39
